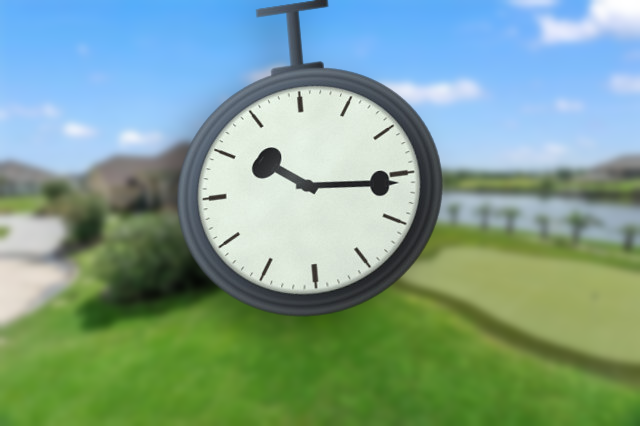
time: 10:16
